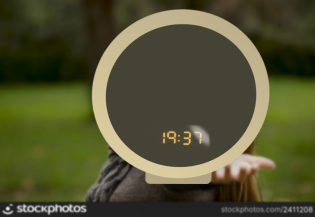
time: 19:37
